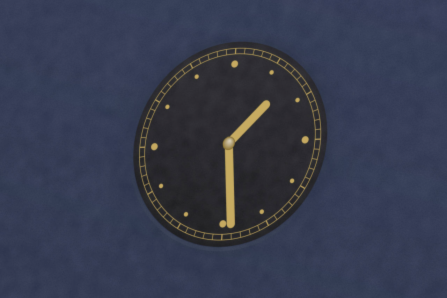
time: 1:29
